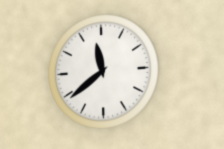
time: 11:39
